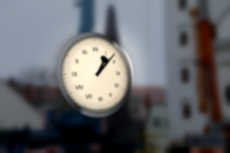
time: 1:08
